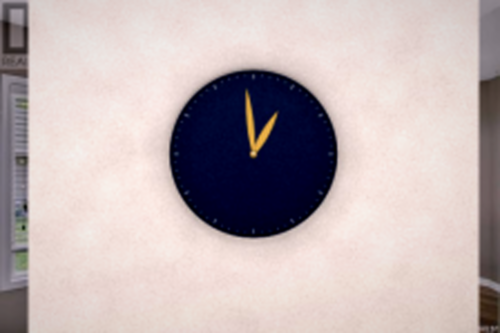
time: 12:59
